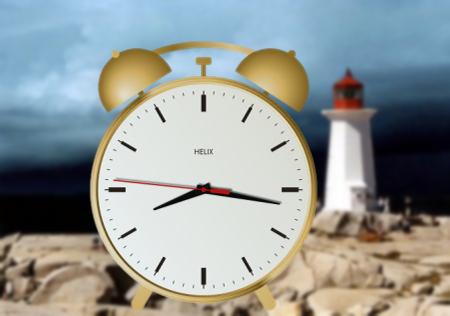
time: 8:16:46
